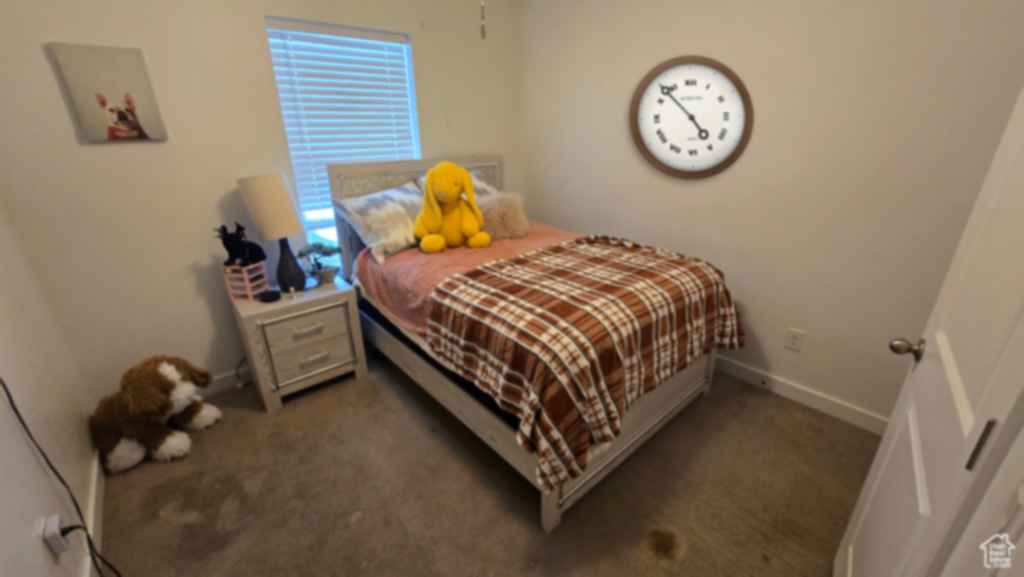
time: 4:53
